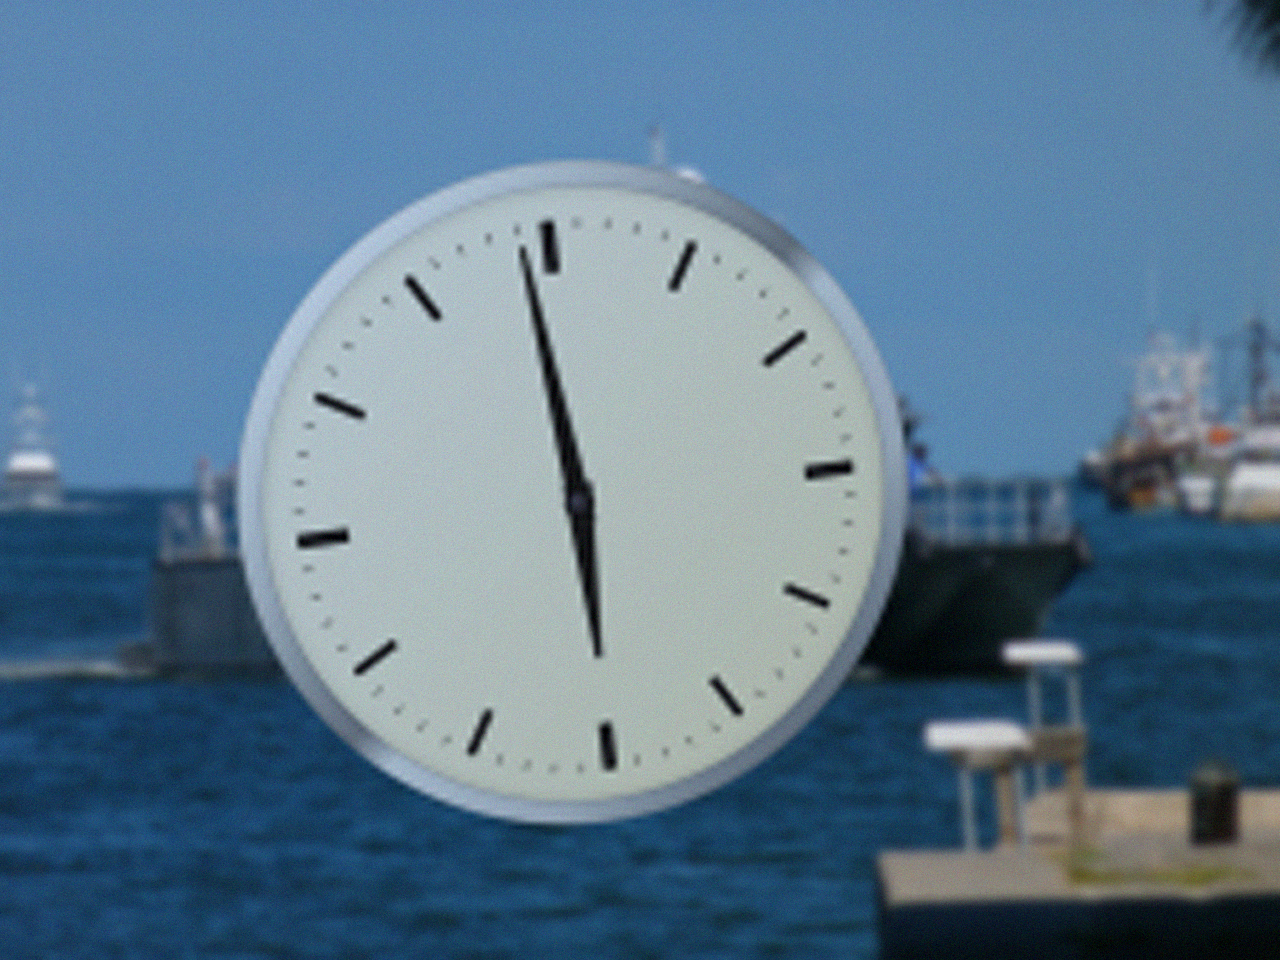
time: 5:59
